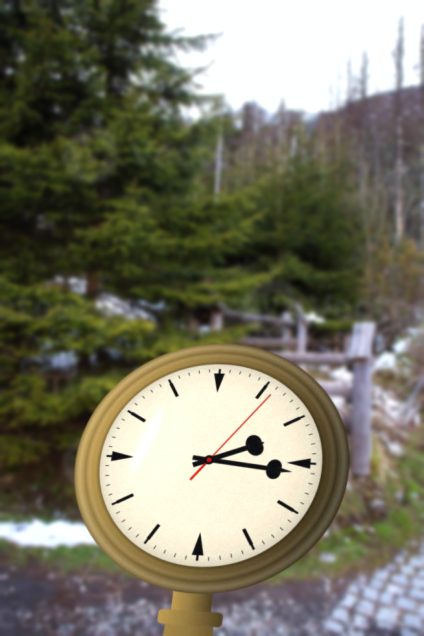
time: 2:16:06
